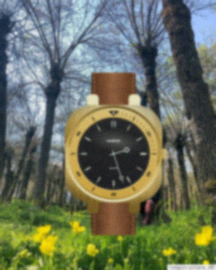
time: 2:27
